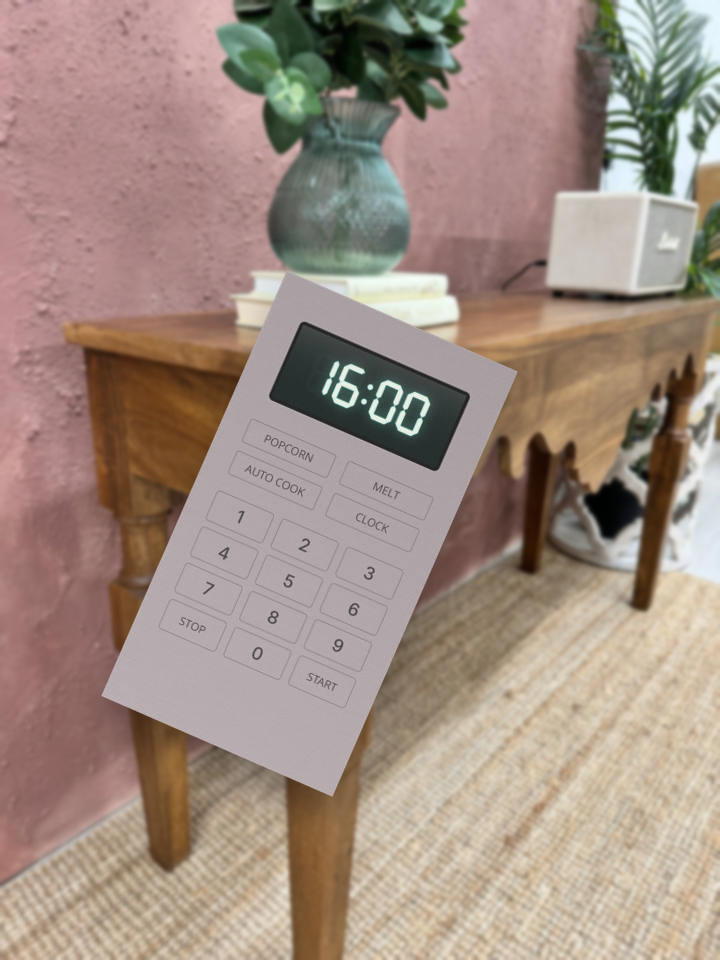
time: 16:00
